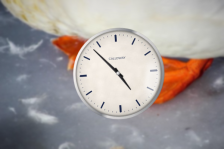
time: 4:53
